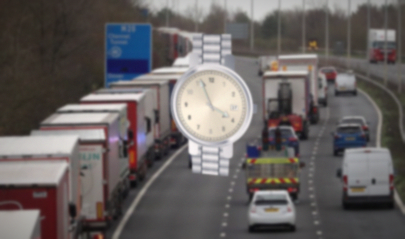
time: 3:56
